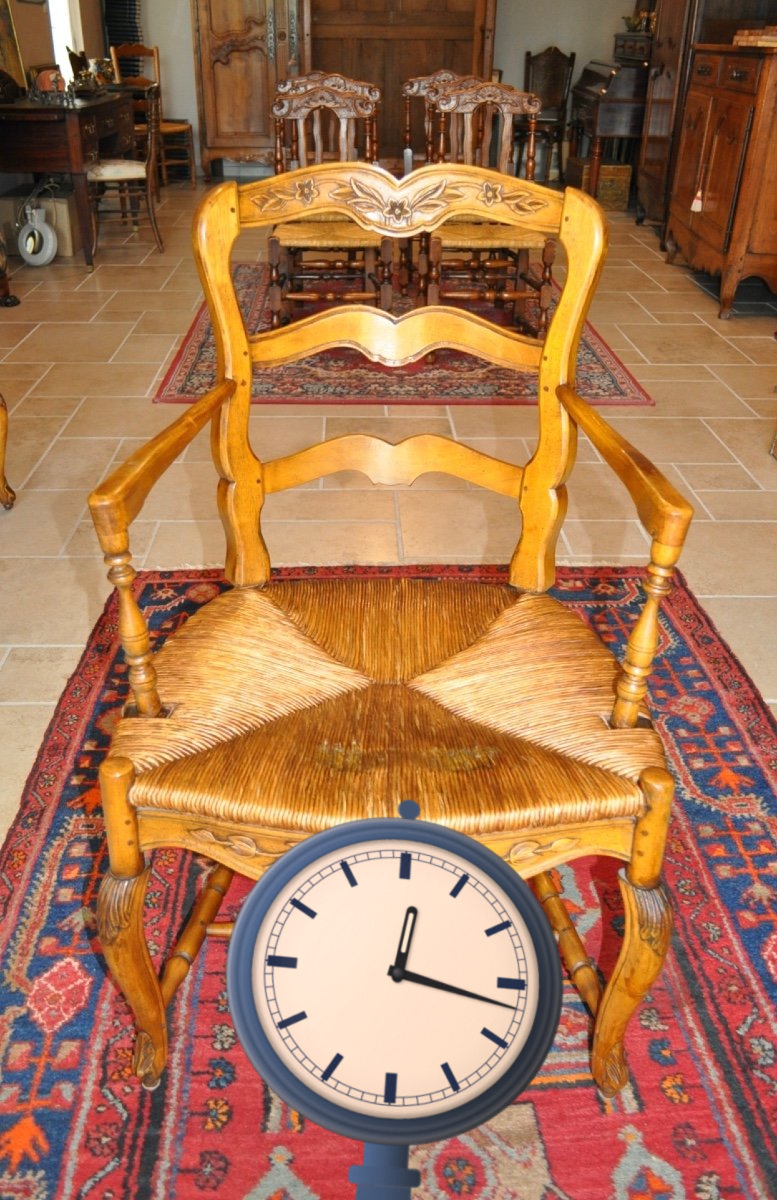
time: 12:17
